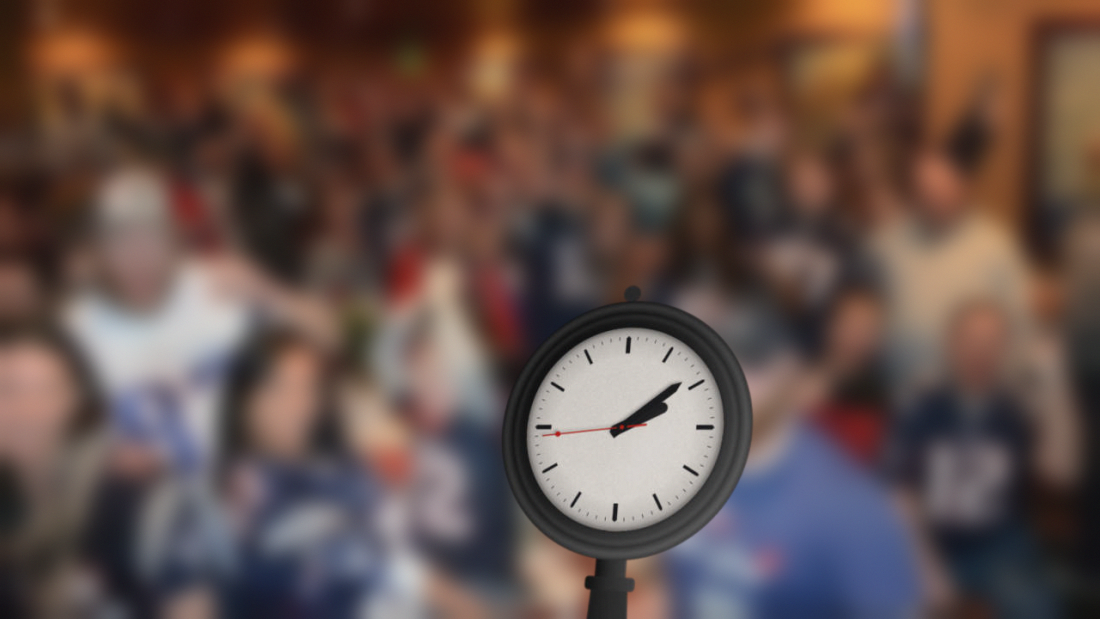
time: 2:08:44
